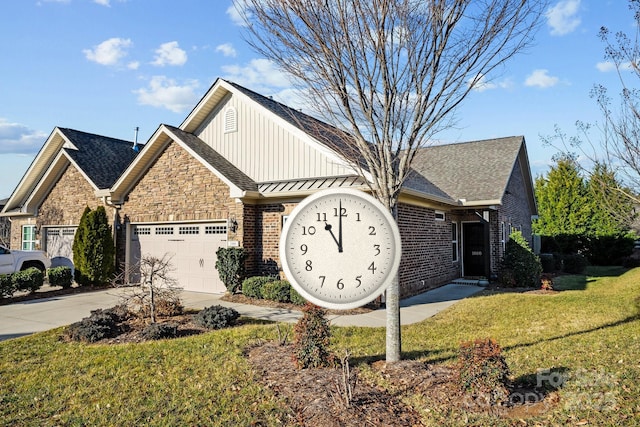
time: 11:00
